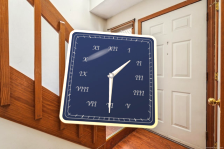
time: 1:30
